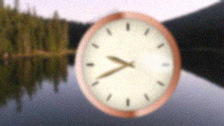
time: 9:41
